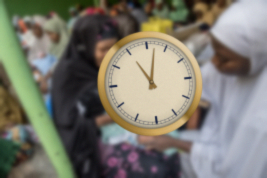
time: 11:02
